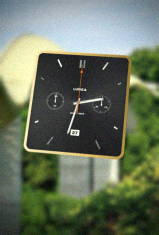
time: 2:32
